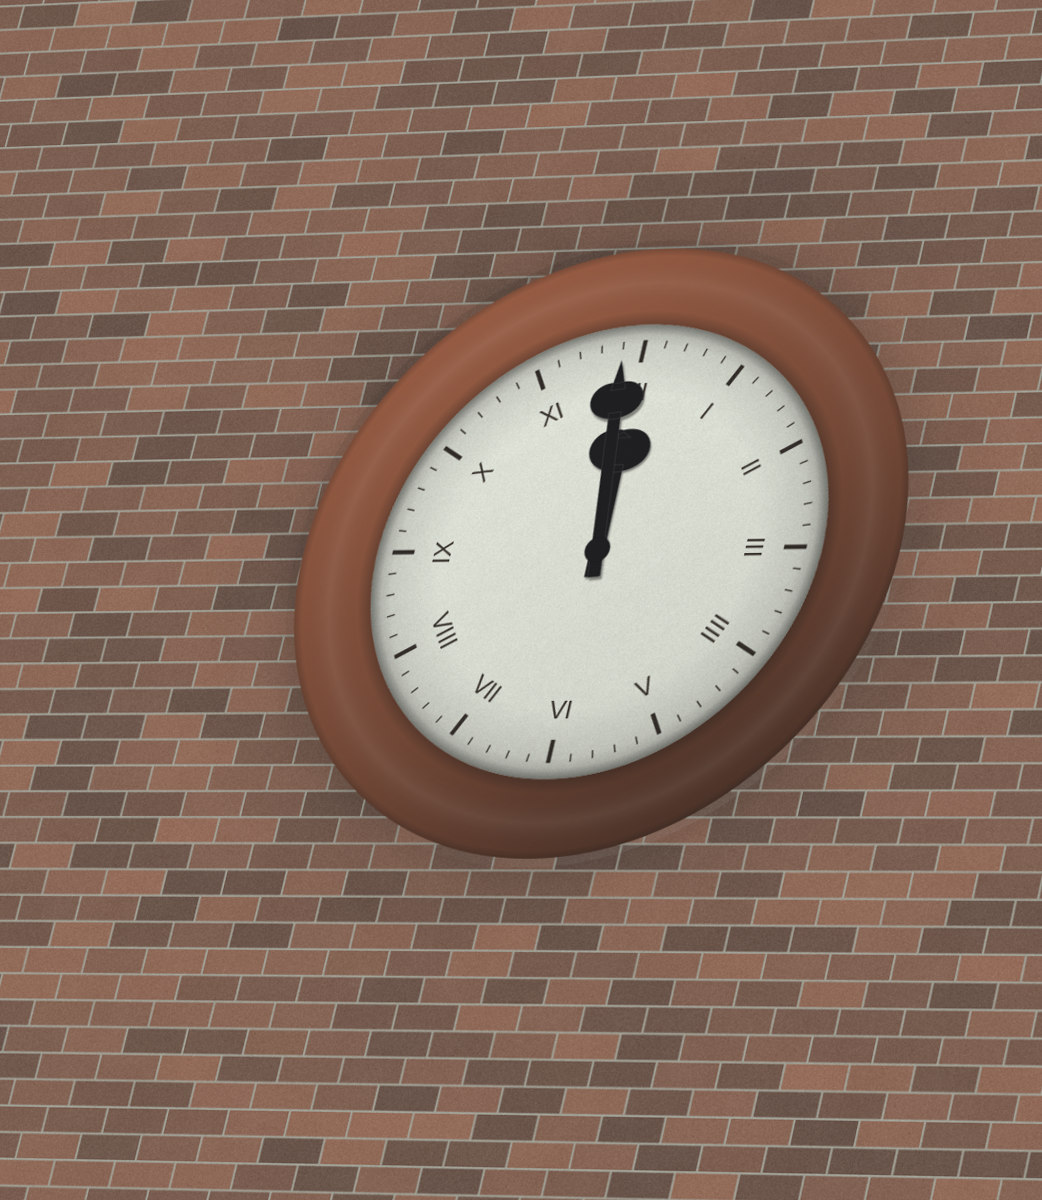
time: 11:59
